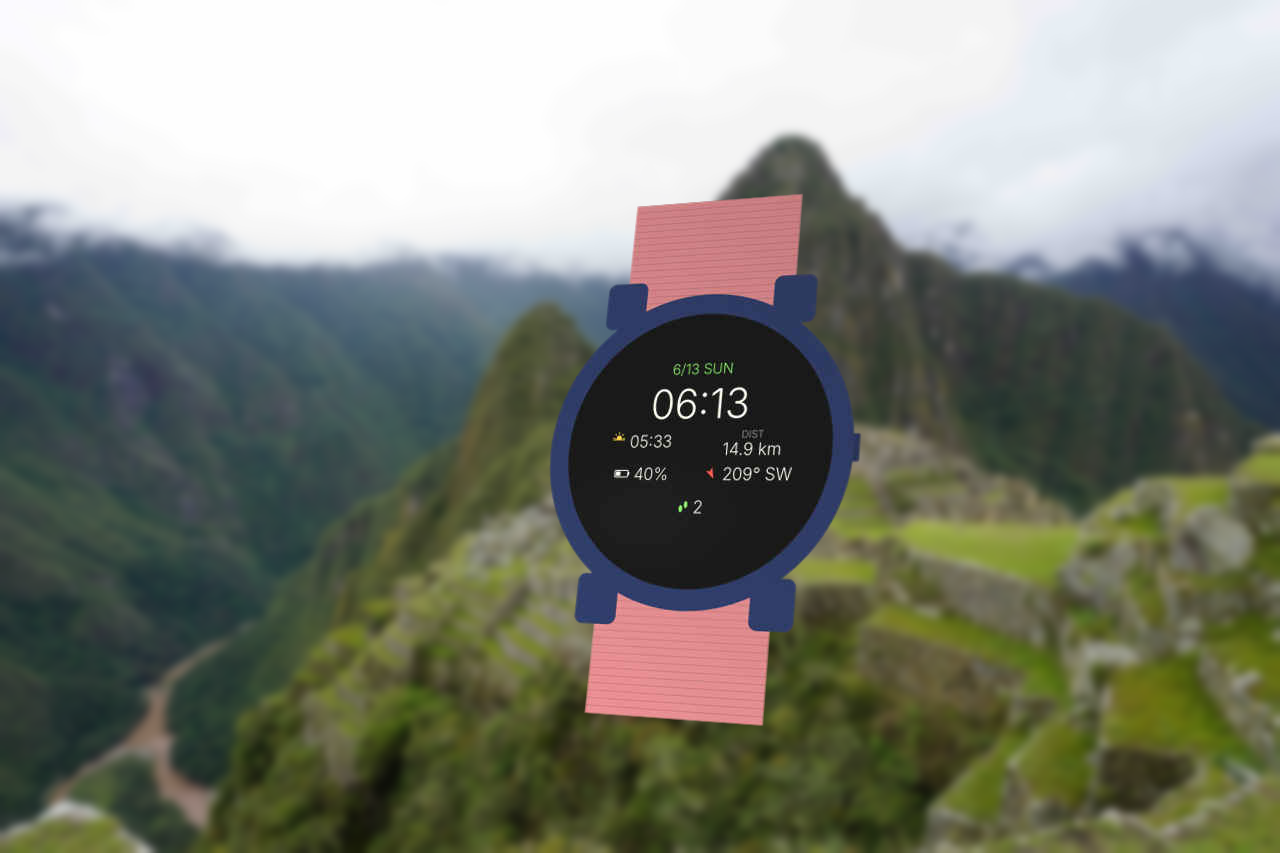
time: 6:13
